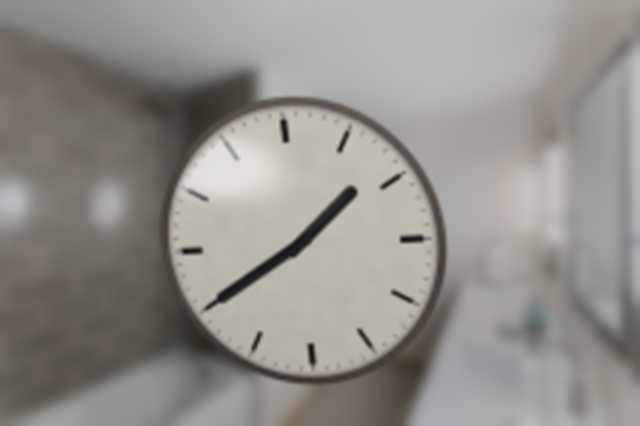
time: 1:40
